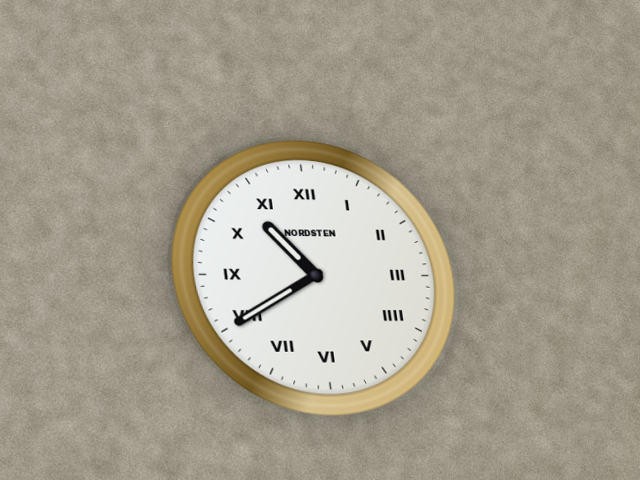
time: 10:40
